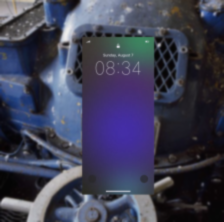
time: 8:34
